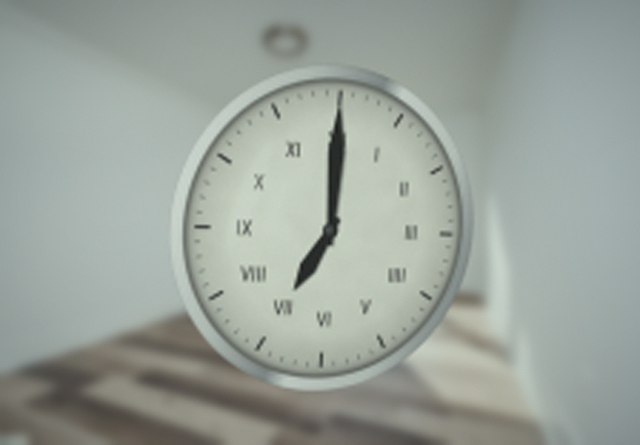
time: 7:00
